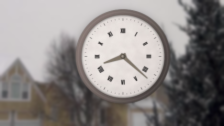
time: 8:22
